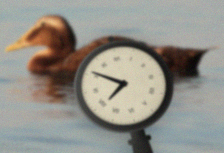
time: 7:51
